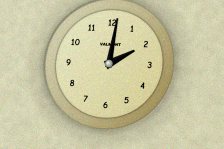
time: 2:01
